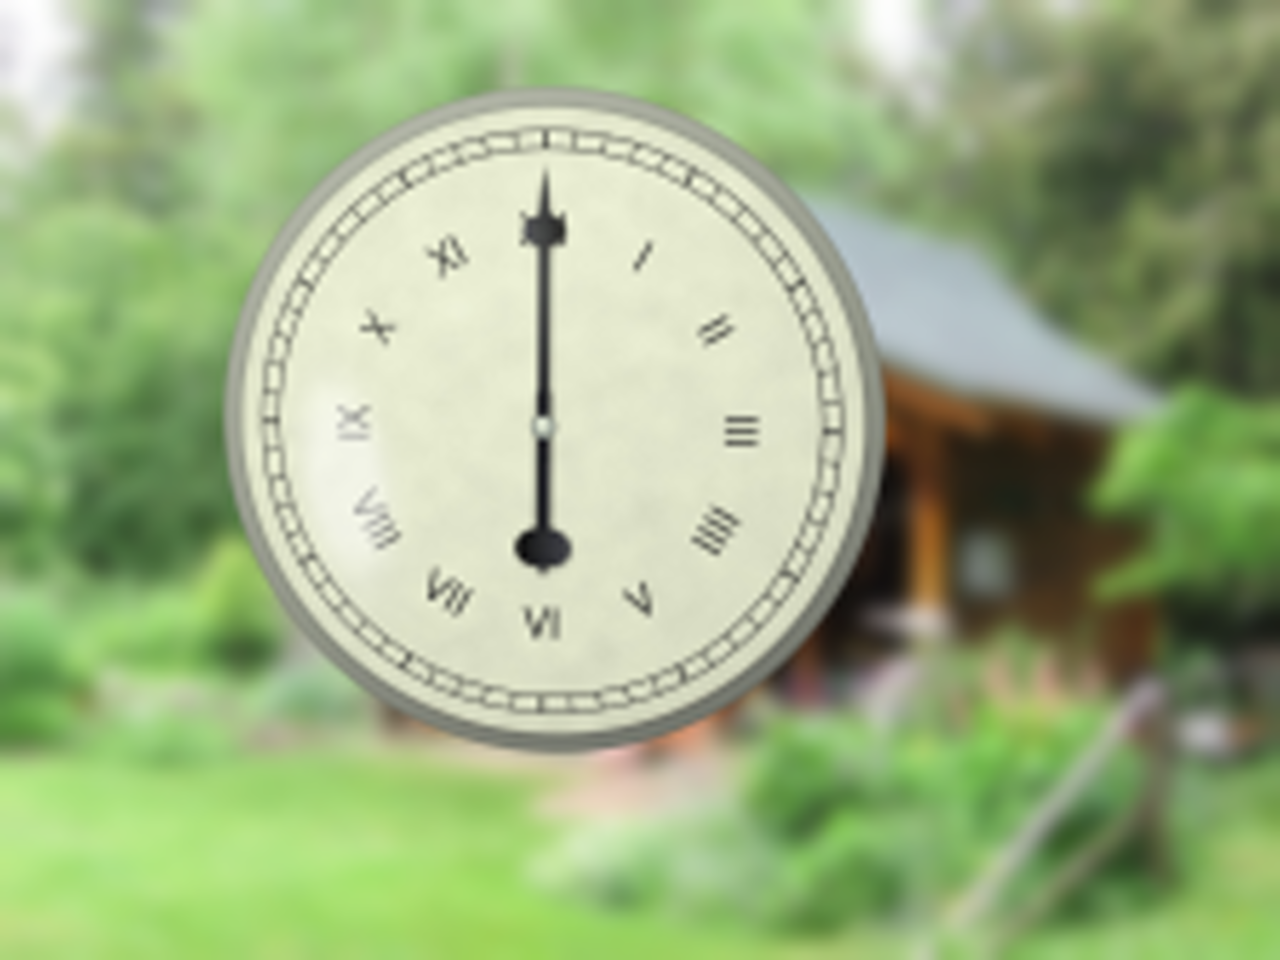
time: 6:00
